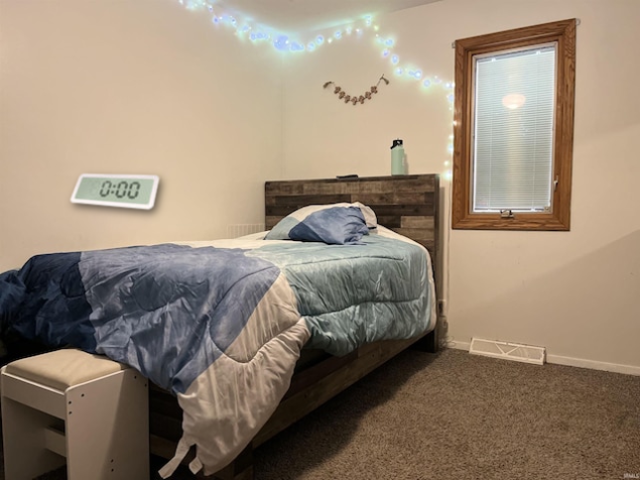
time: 0:00
